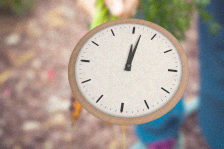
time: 12:02
